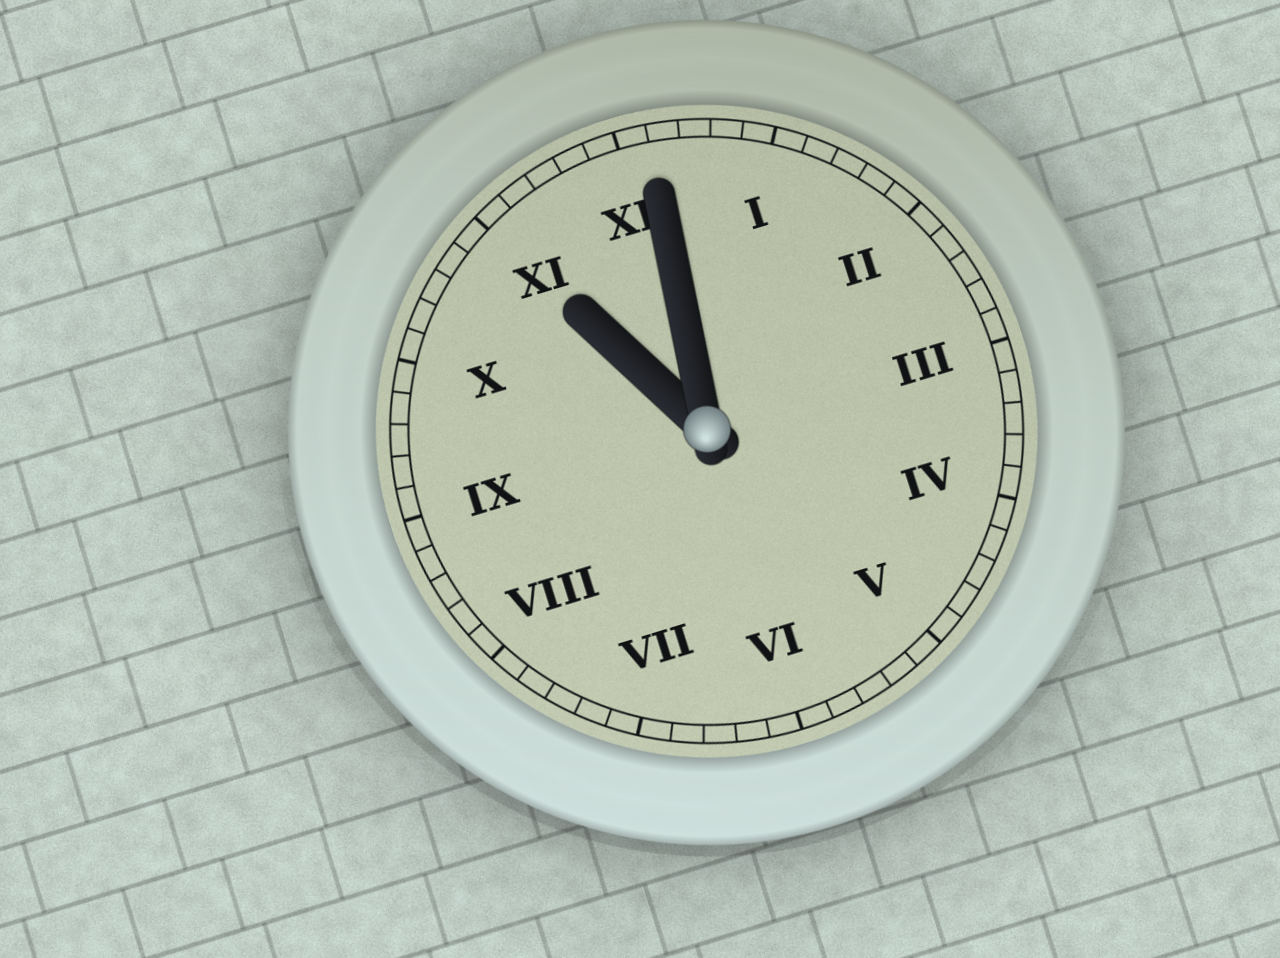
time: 11:01
